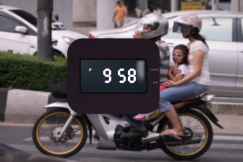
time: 9:58
